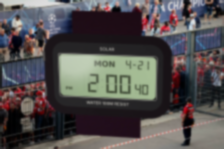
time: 2:00
